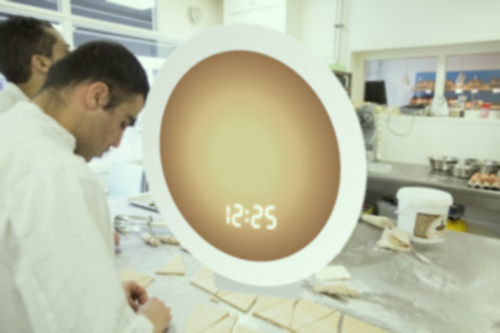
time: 12:25
